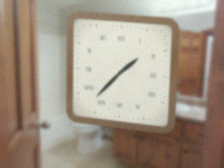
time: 1:37
